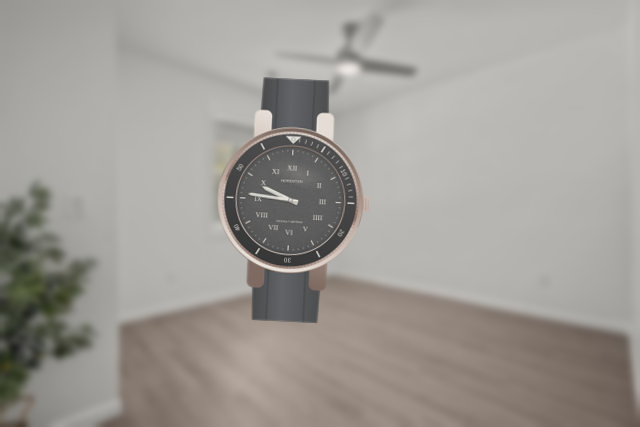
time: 9:46
